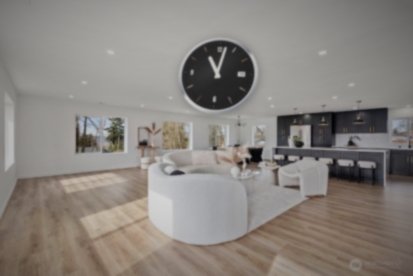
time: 11:02
